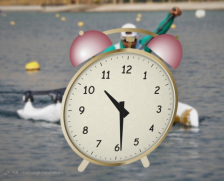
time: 10:29
